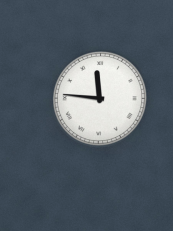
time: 11:46
